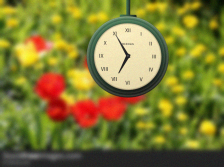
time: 6:55
